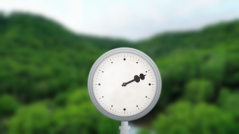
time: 2:11
